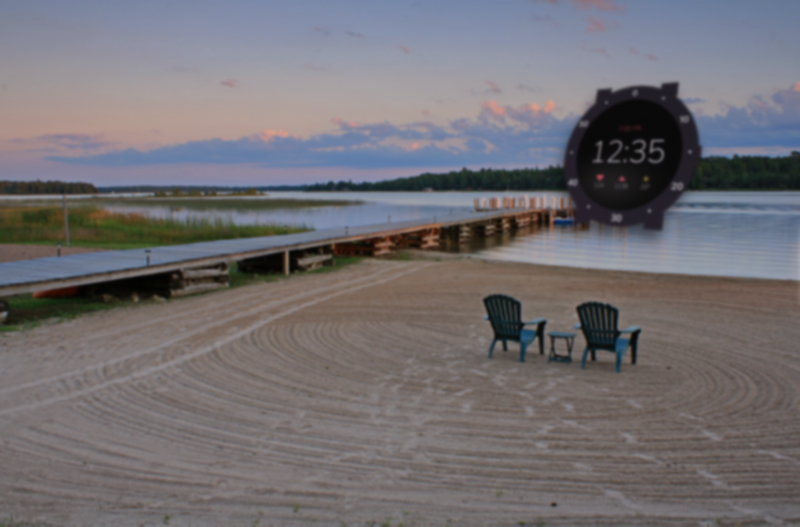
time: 12:35
